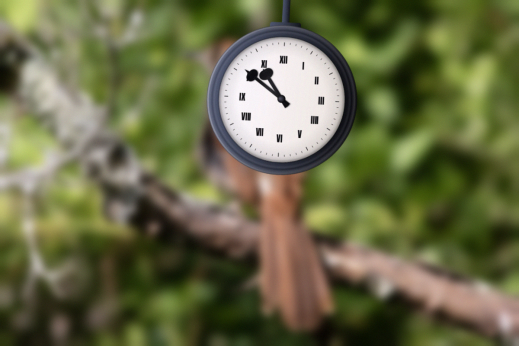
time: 10:51
